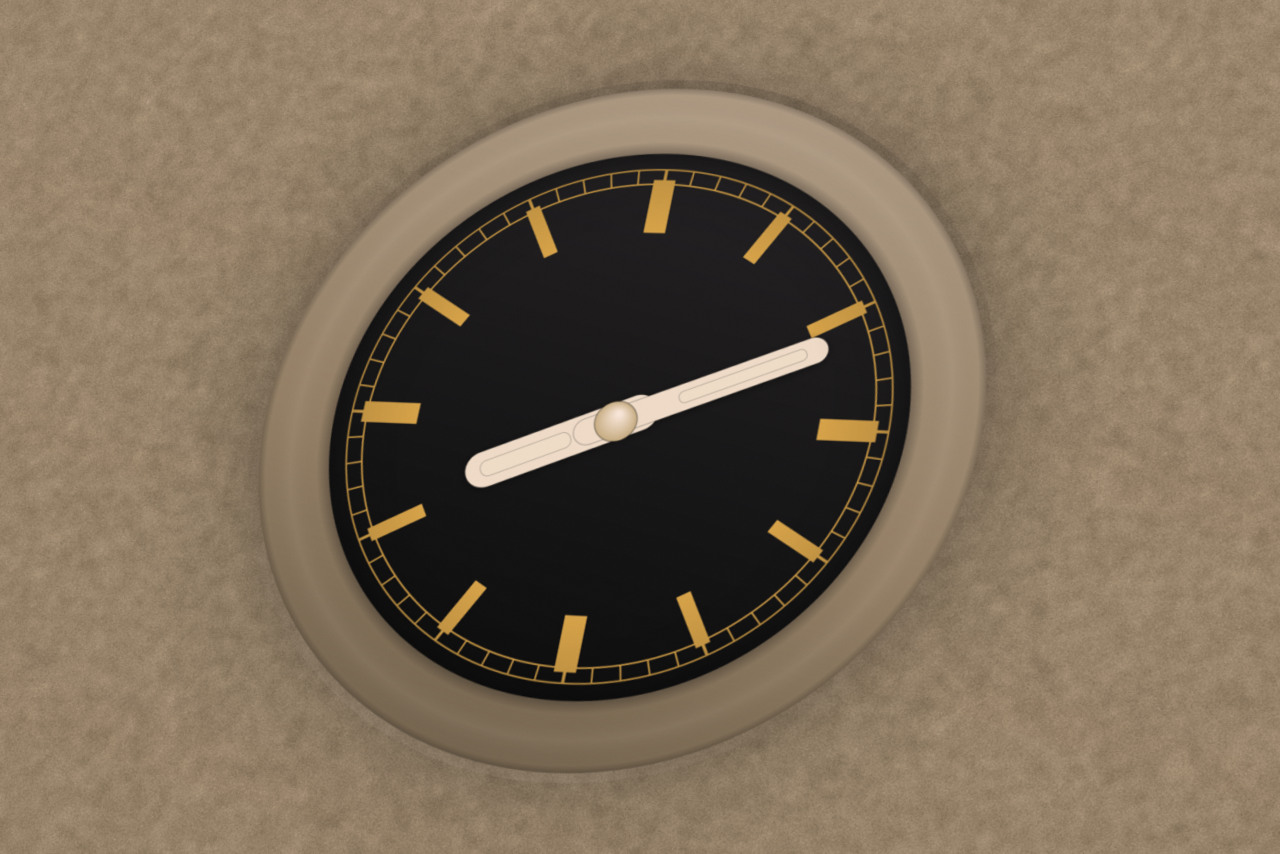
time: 8:11
